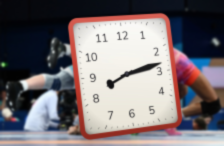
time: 8:13
